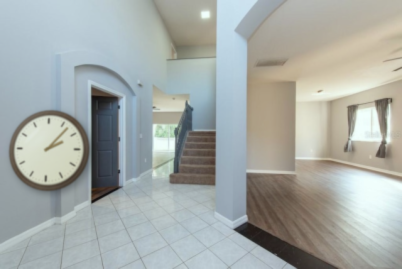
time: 2:07
